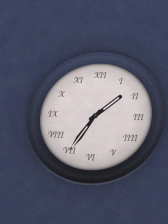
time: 1:35
